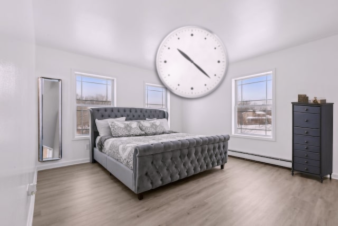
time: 10:22
